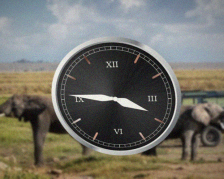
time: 3:46
